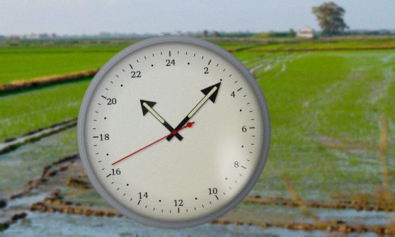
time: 21:07:41
